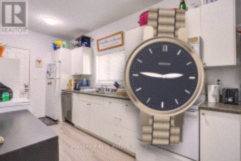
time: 2:46
